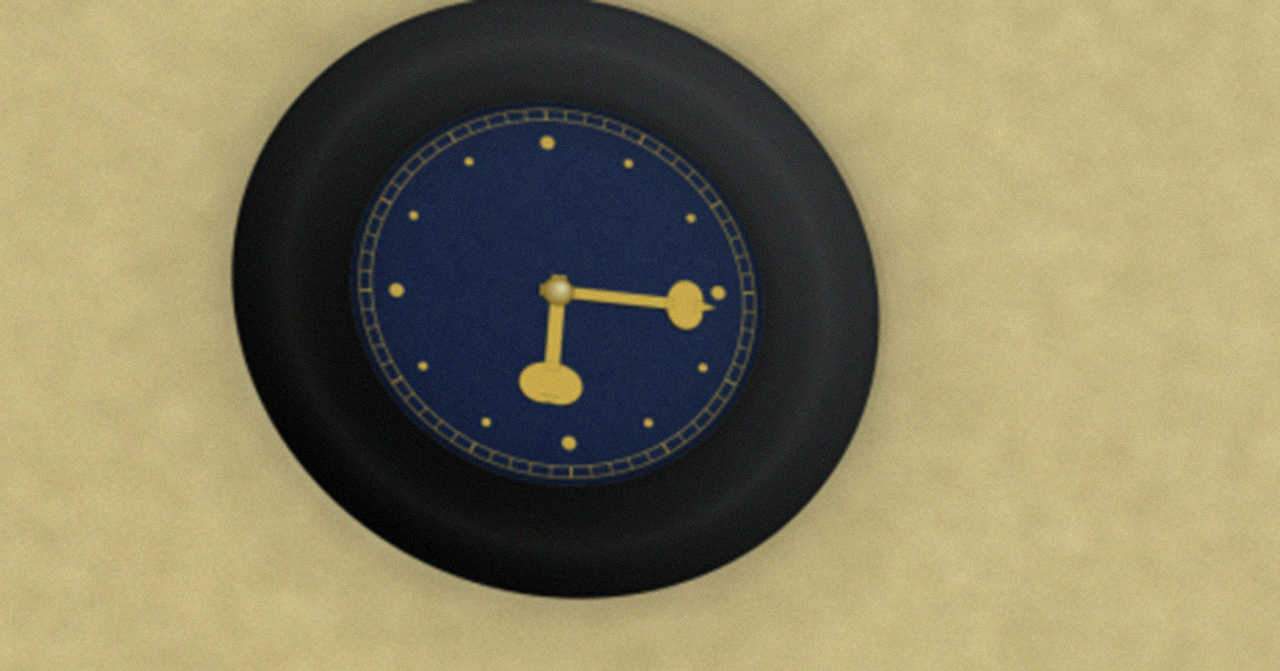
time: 6:16
